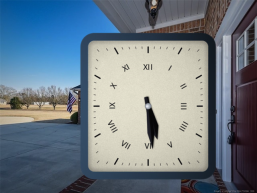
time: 5:29
